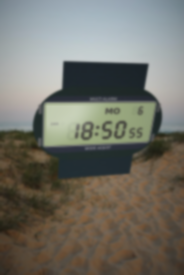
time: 18:50
